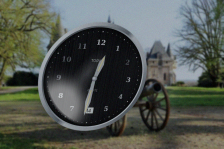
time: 12:31
